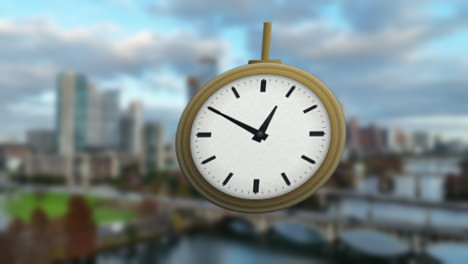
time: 12:50
